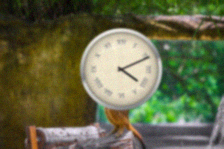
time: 4:11
